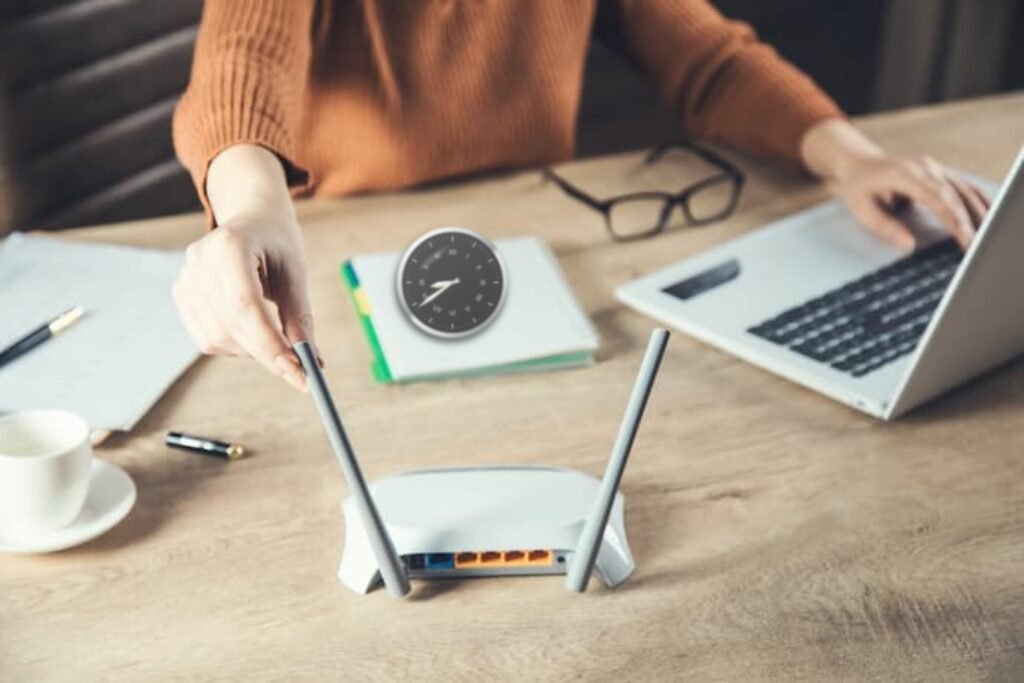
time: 8:39
